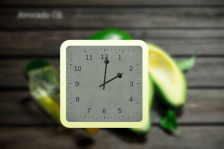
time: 2:01
